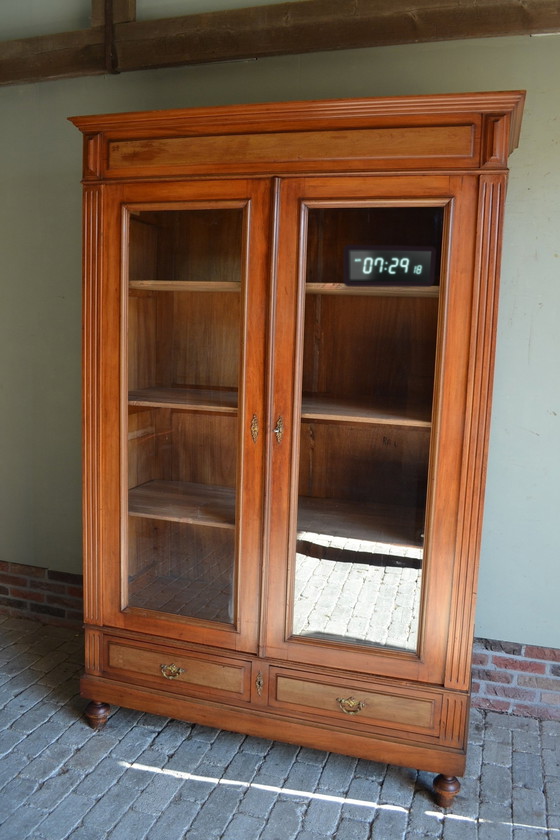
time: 7:29
